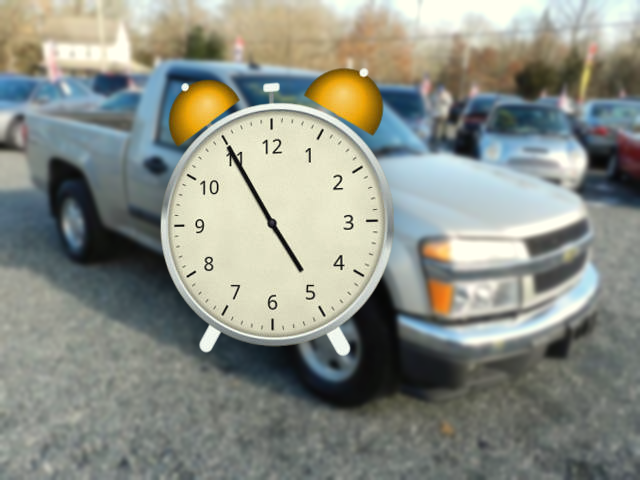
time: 4:55
